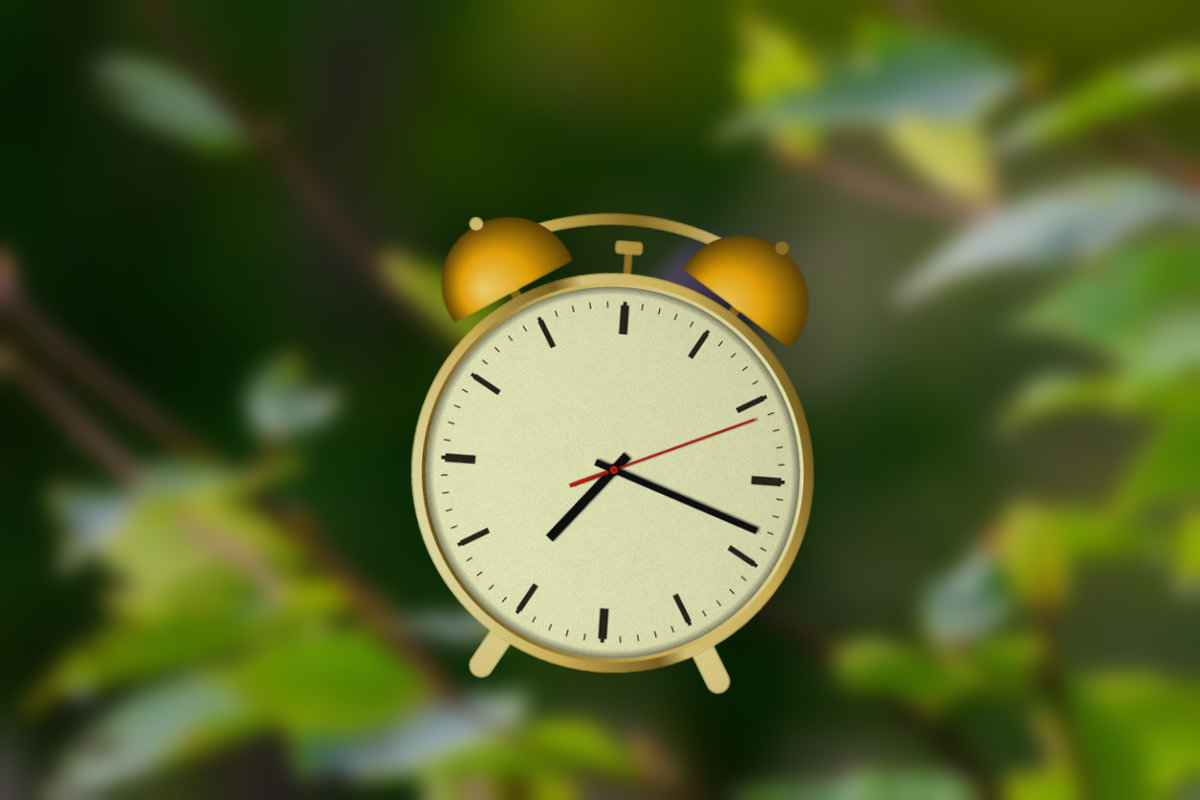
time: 7:18:11
